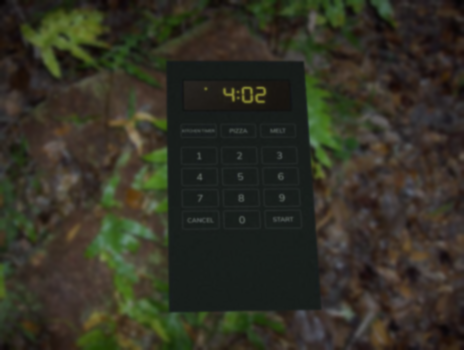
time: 4:02
